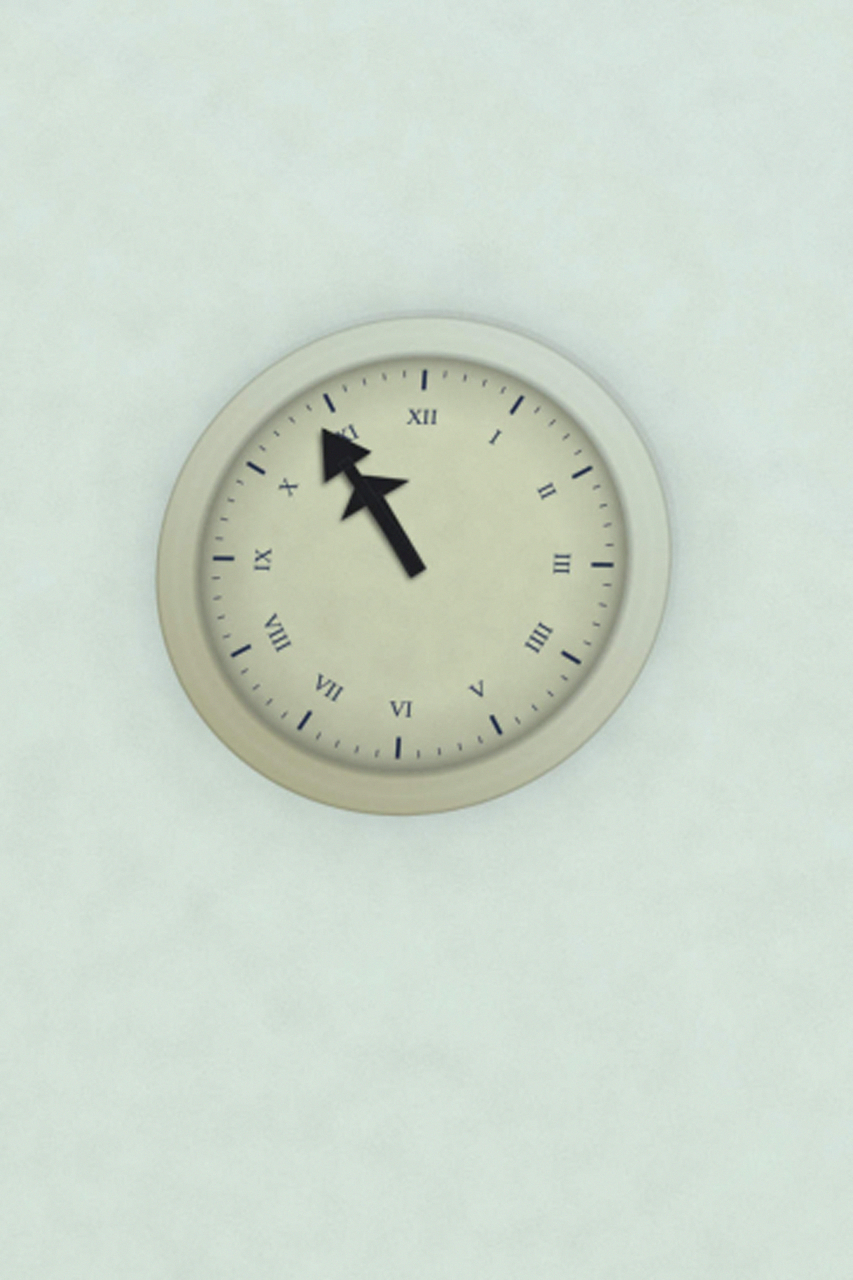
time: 10:54
